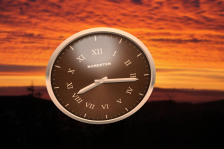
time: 8:16
